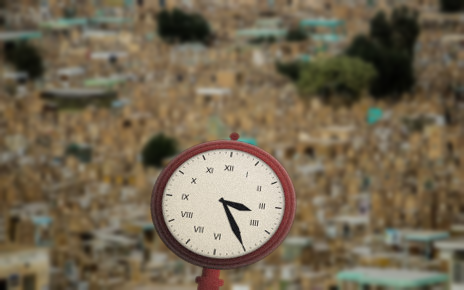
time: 3:25
